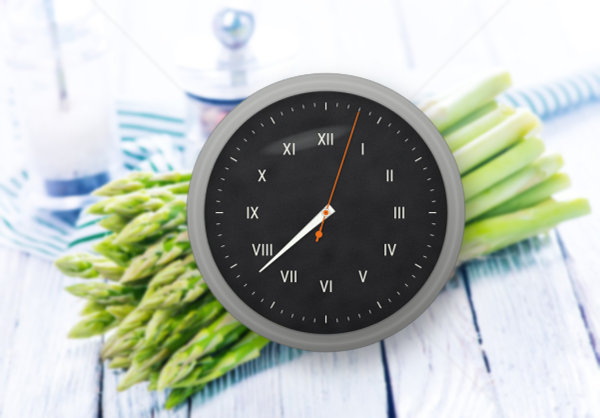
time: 7:38:03
